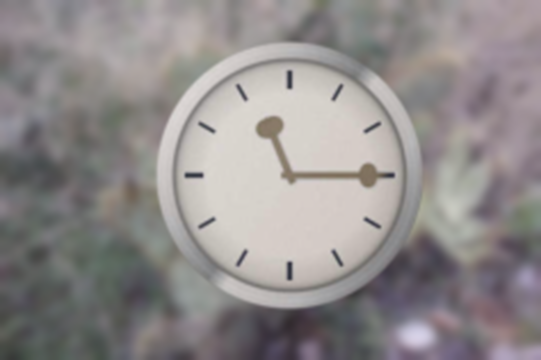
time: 11:15
